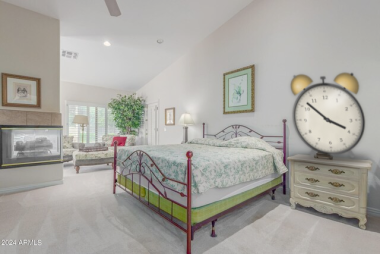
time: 3:52
